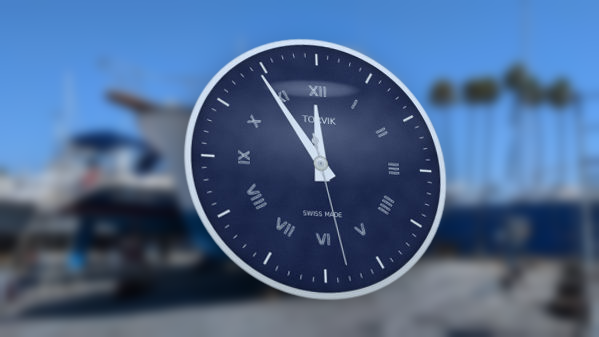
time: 11:54:28
